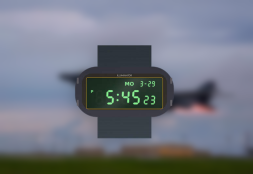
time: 5:45:23
